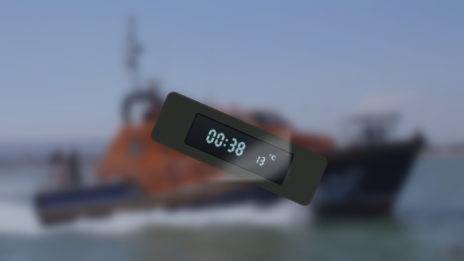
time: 0:38
